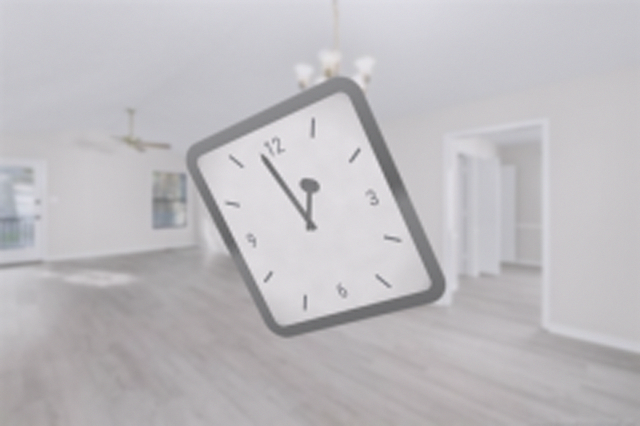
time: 12:58
